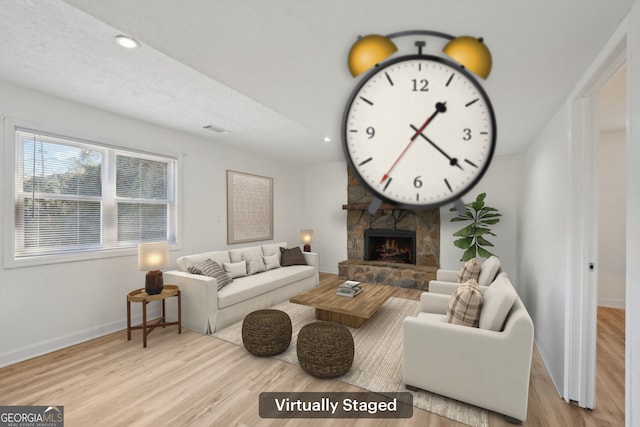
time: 1:21:36
